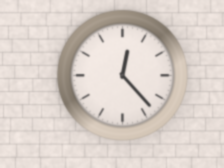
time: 12:23
